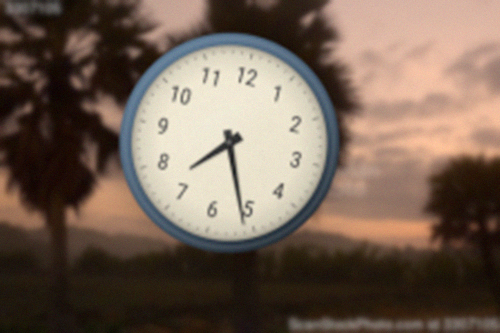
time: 7:26
